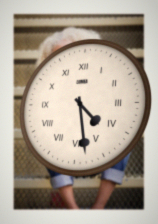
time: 4:28
